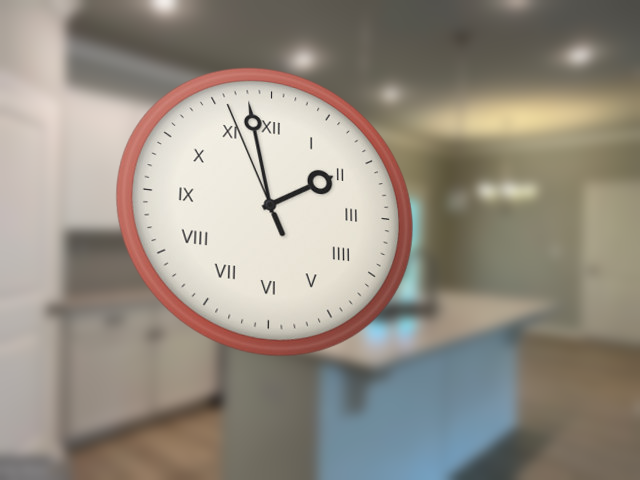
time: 1:57:56
